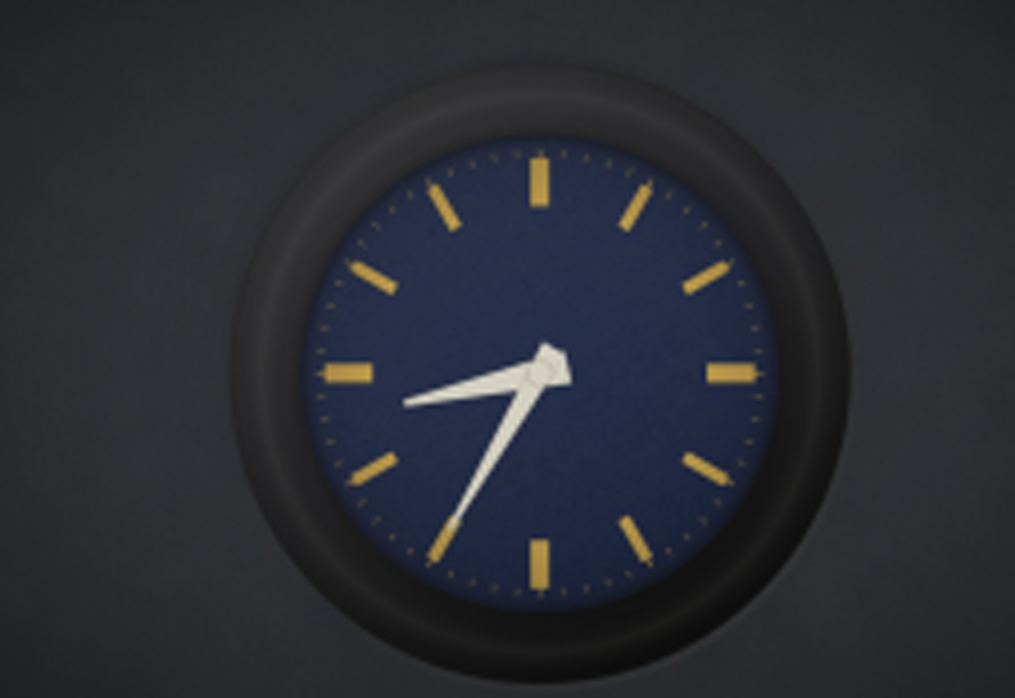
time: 8:35
